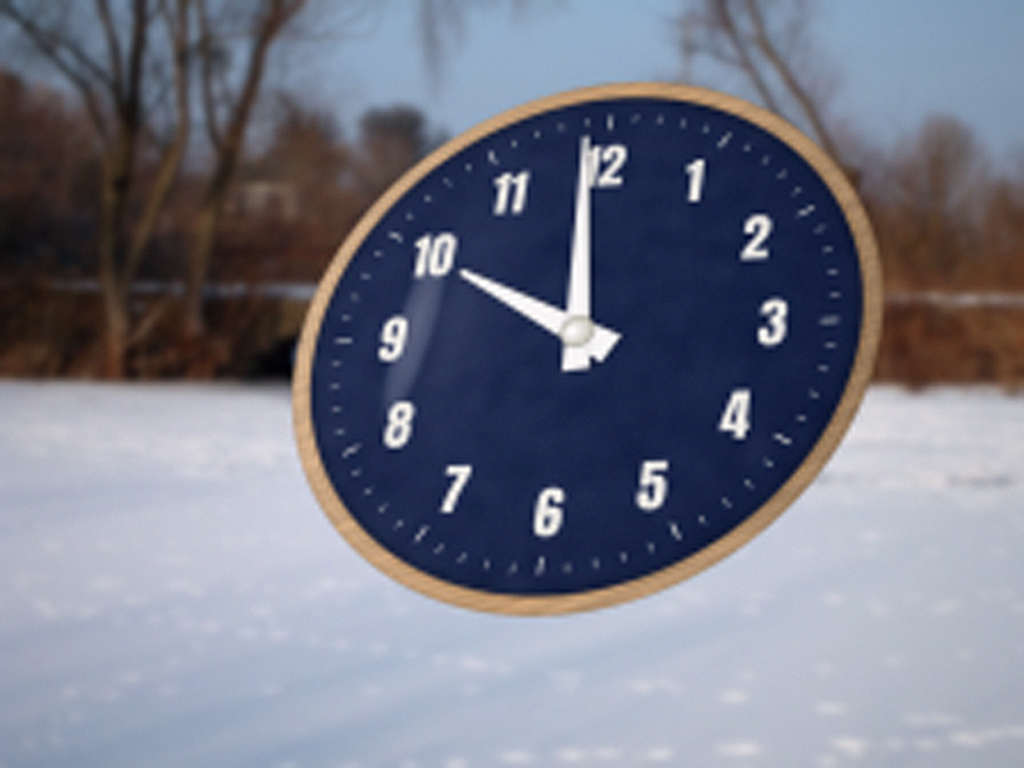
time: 9:59
